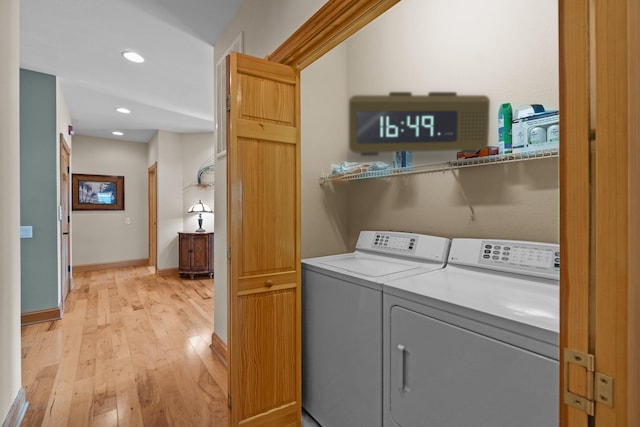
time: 16:49
